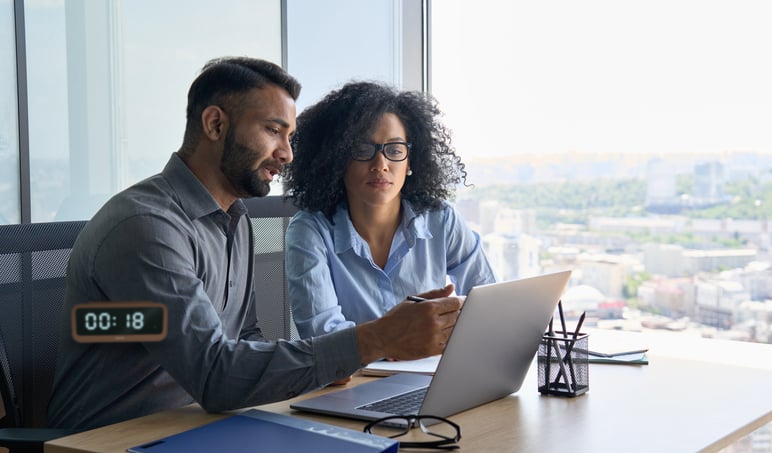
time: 0:18
